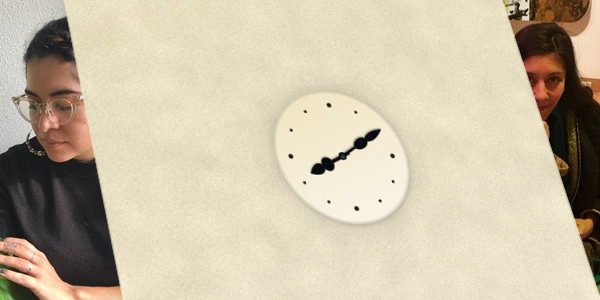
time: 8:10
